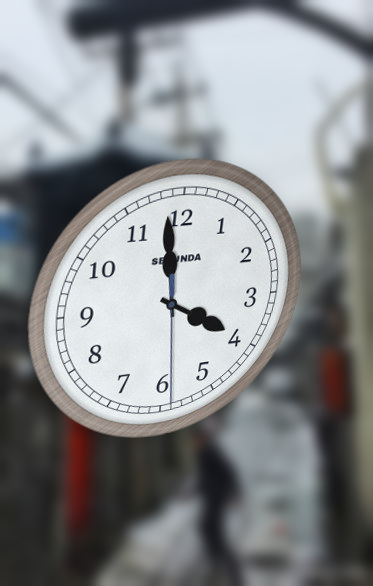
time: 3:58:29
